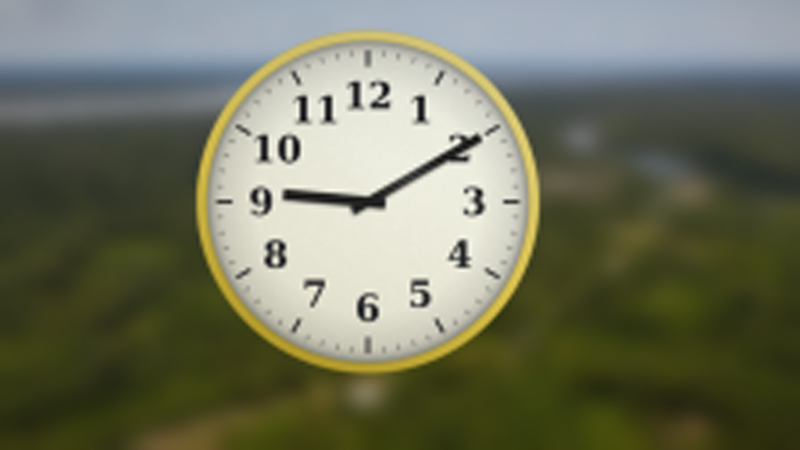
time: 9:10
